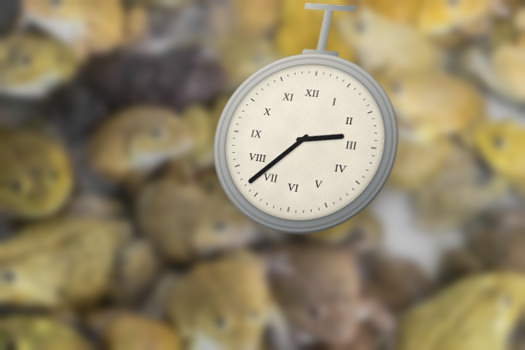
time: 2:37
